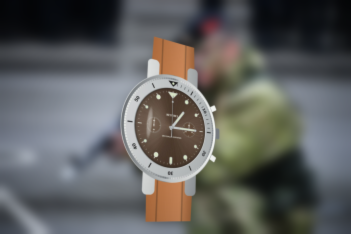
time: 1:15
